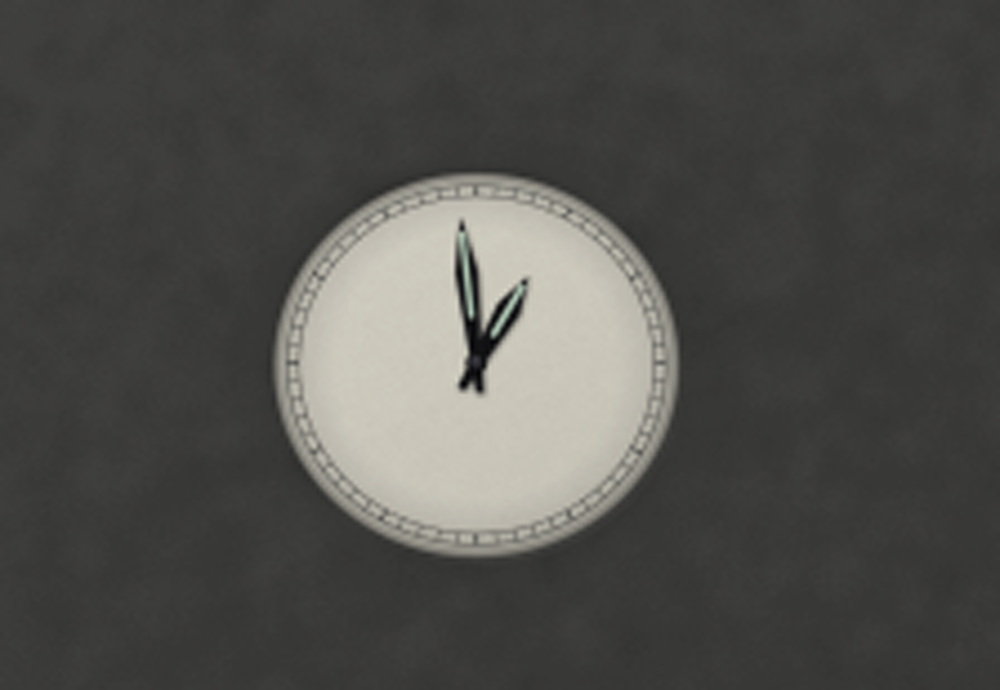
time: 12:59
